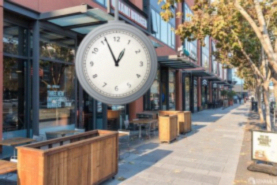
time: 12:56
